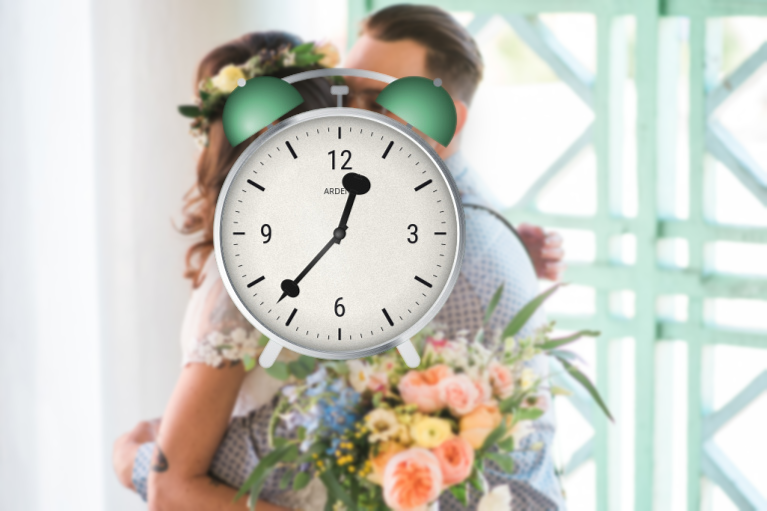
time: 12:37
